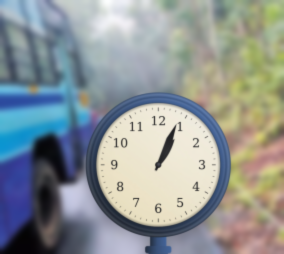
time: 1:04
